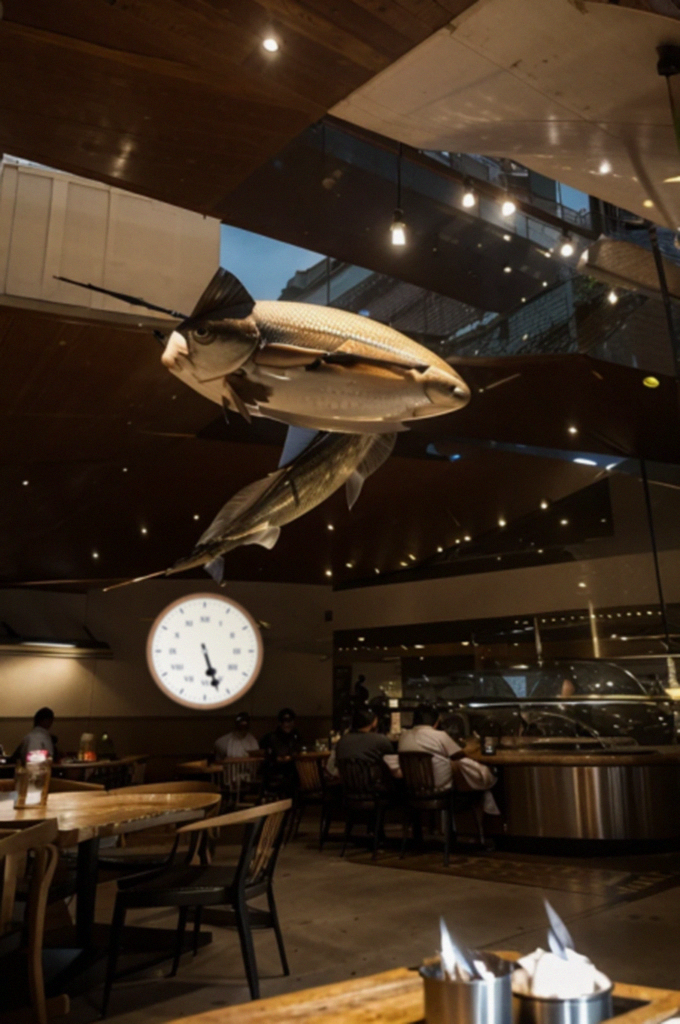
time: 5:27
